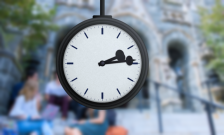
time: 2:14
